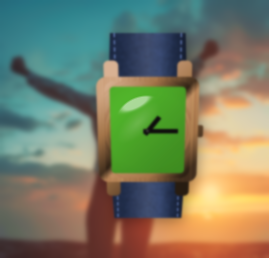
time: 1:15
